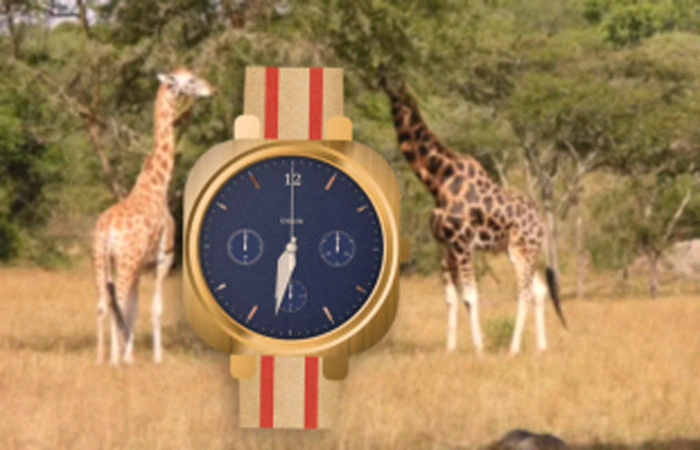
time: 6:32
